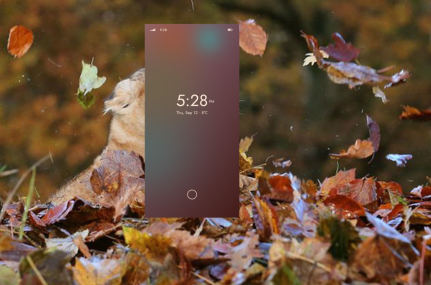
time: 5:28
